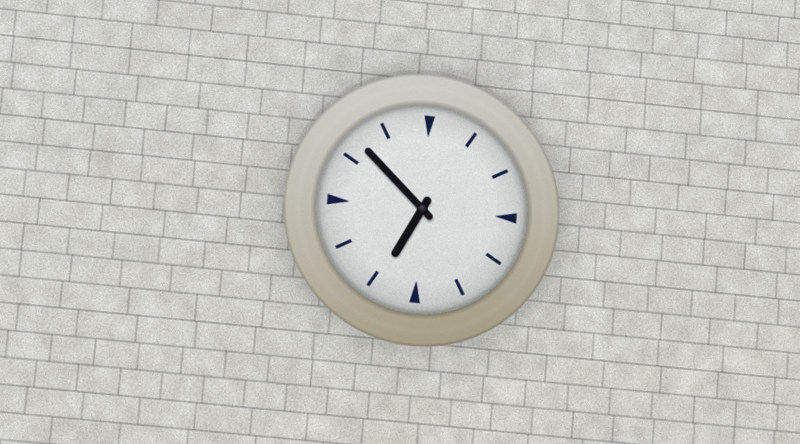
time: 6:52
